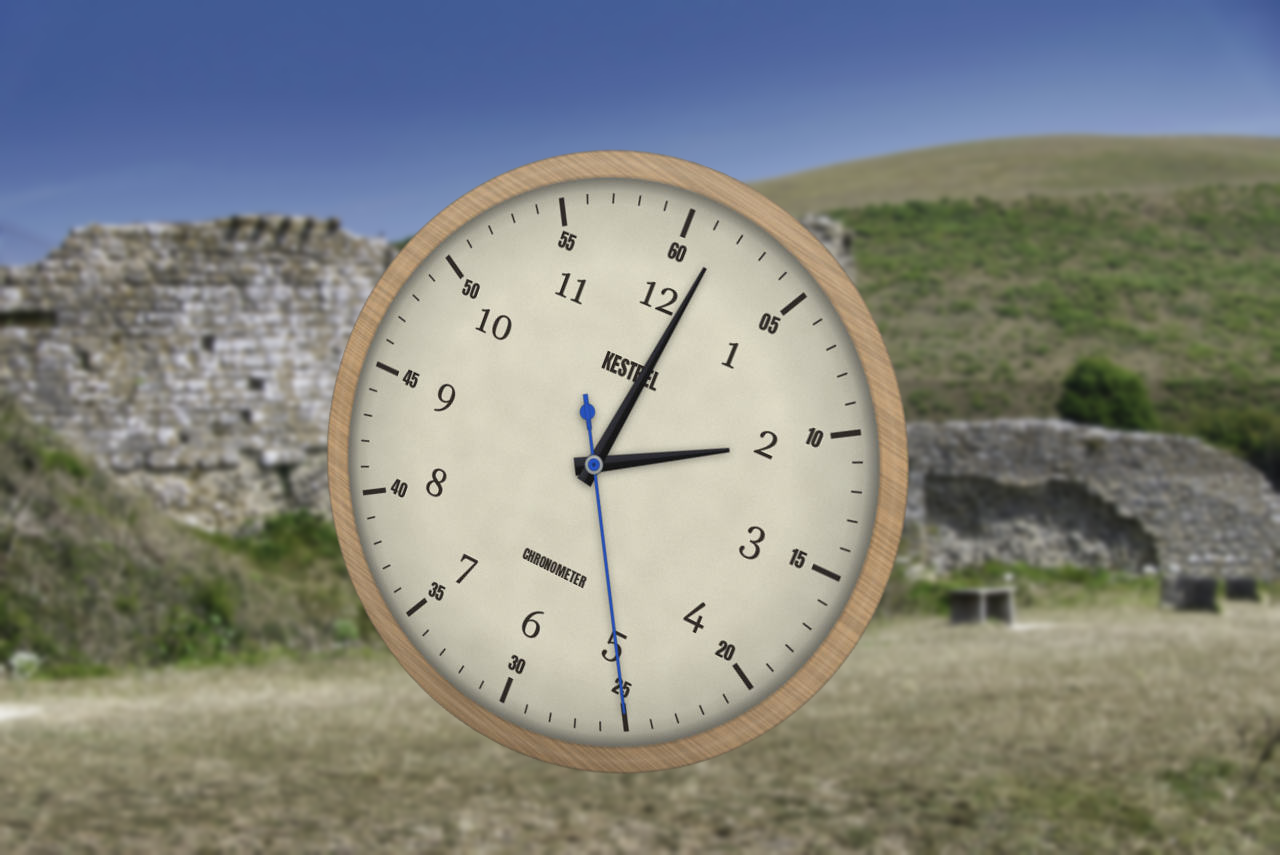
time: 2:01:25
